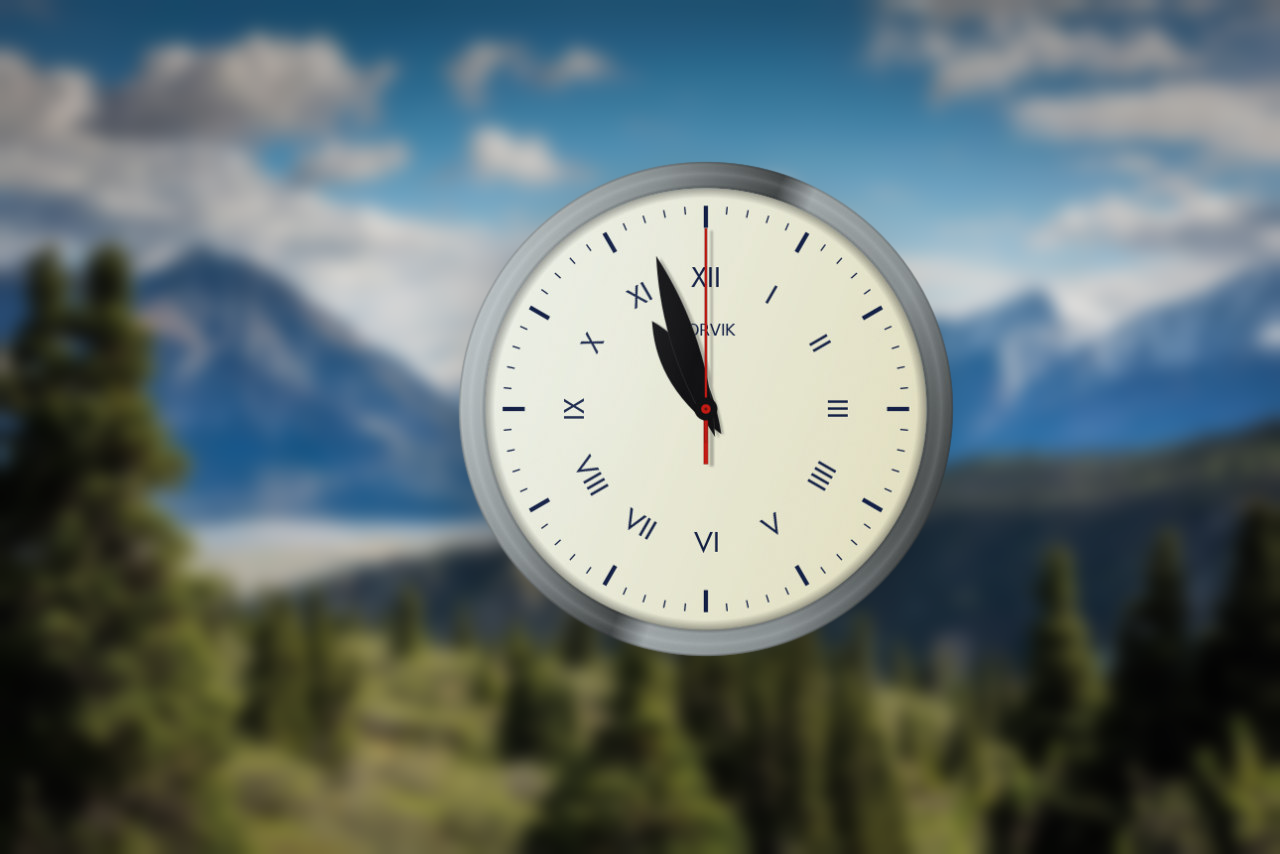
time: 10:57:00
